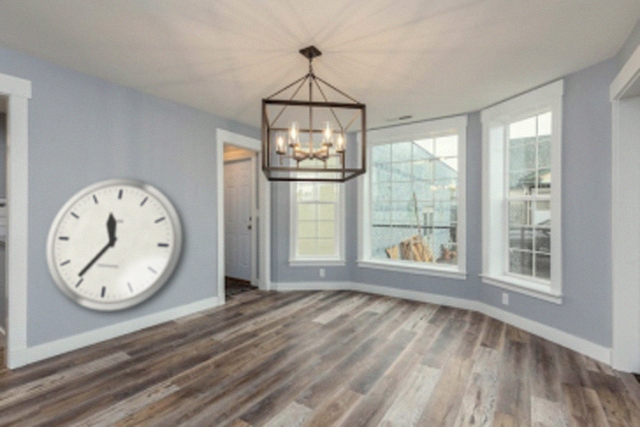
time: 11:36
